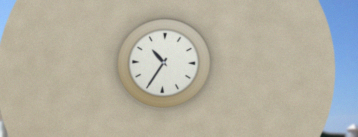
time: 10:35
